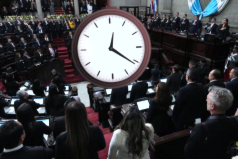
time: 12:21
